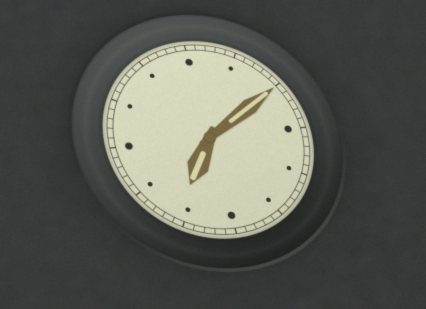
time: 7:10
